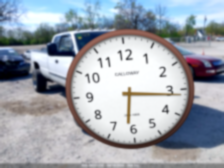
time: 6:16
